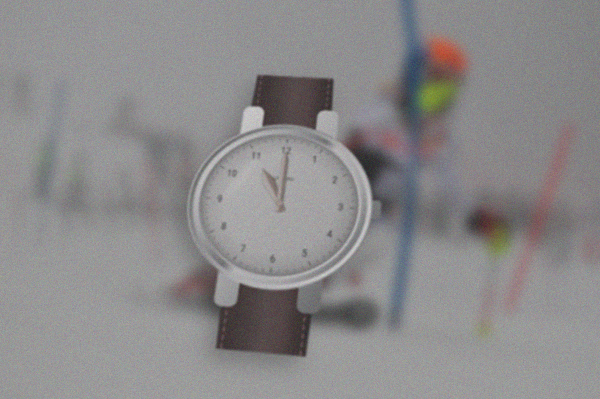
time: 11:00
